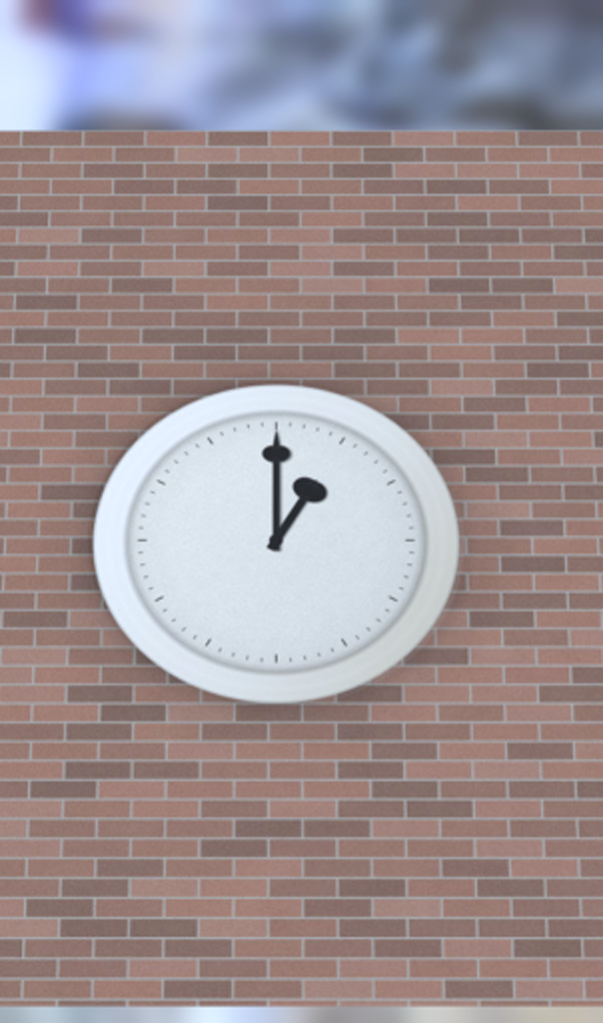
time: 1:00
